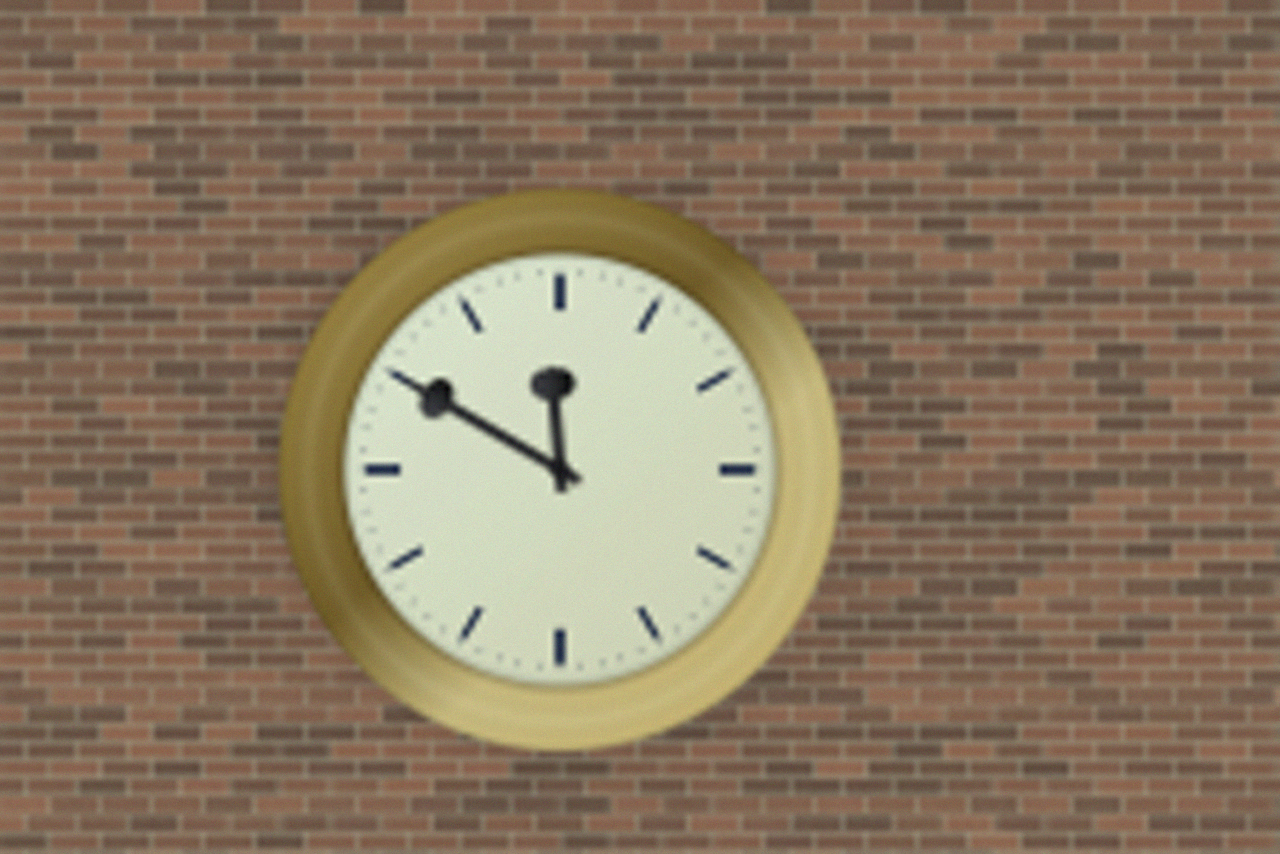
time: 11:50
